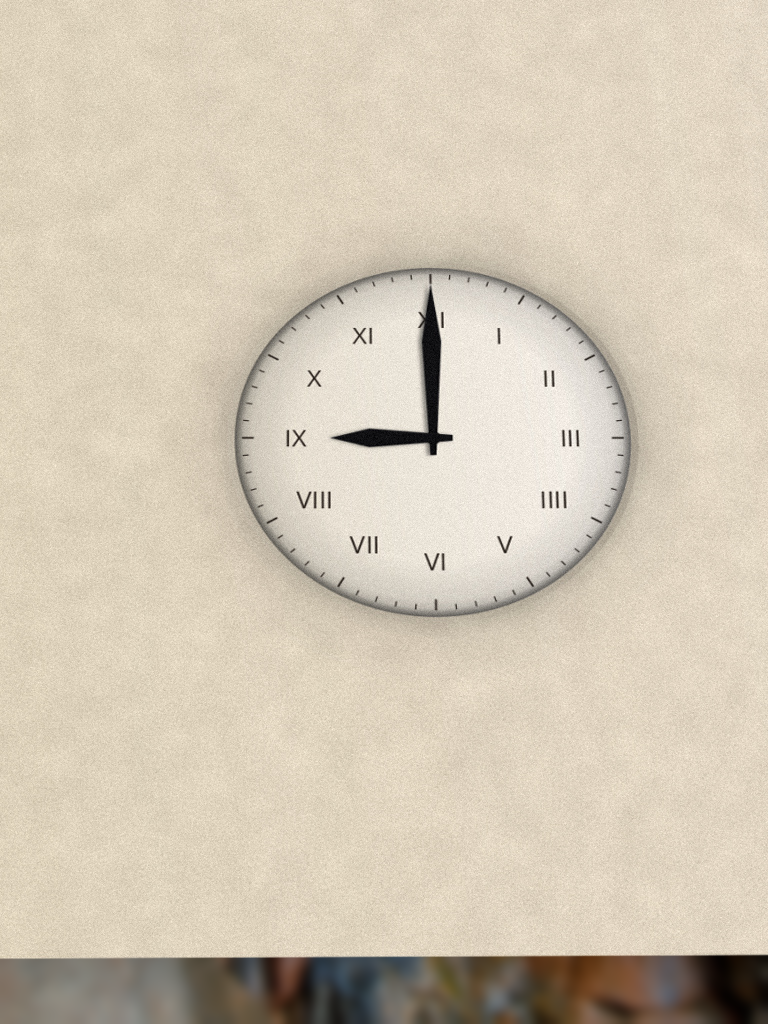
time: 9:00
